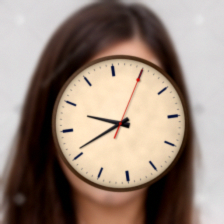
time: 9:41:05
